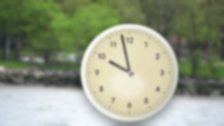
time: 9:58
